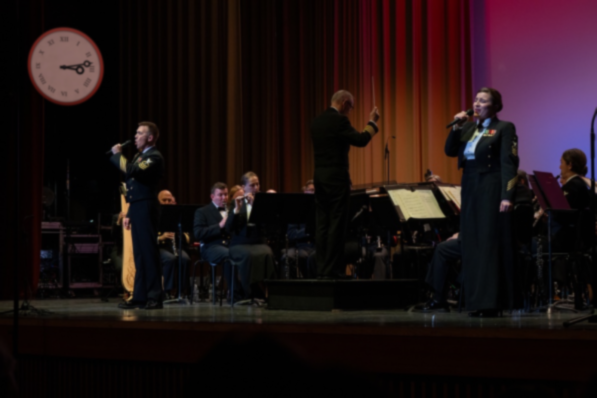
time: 3:13
